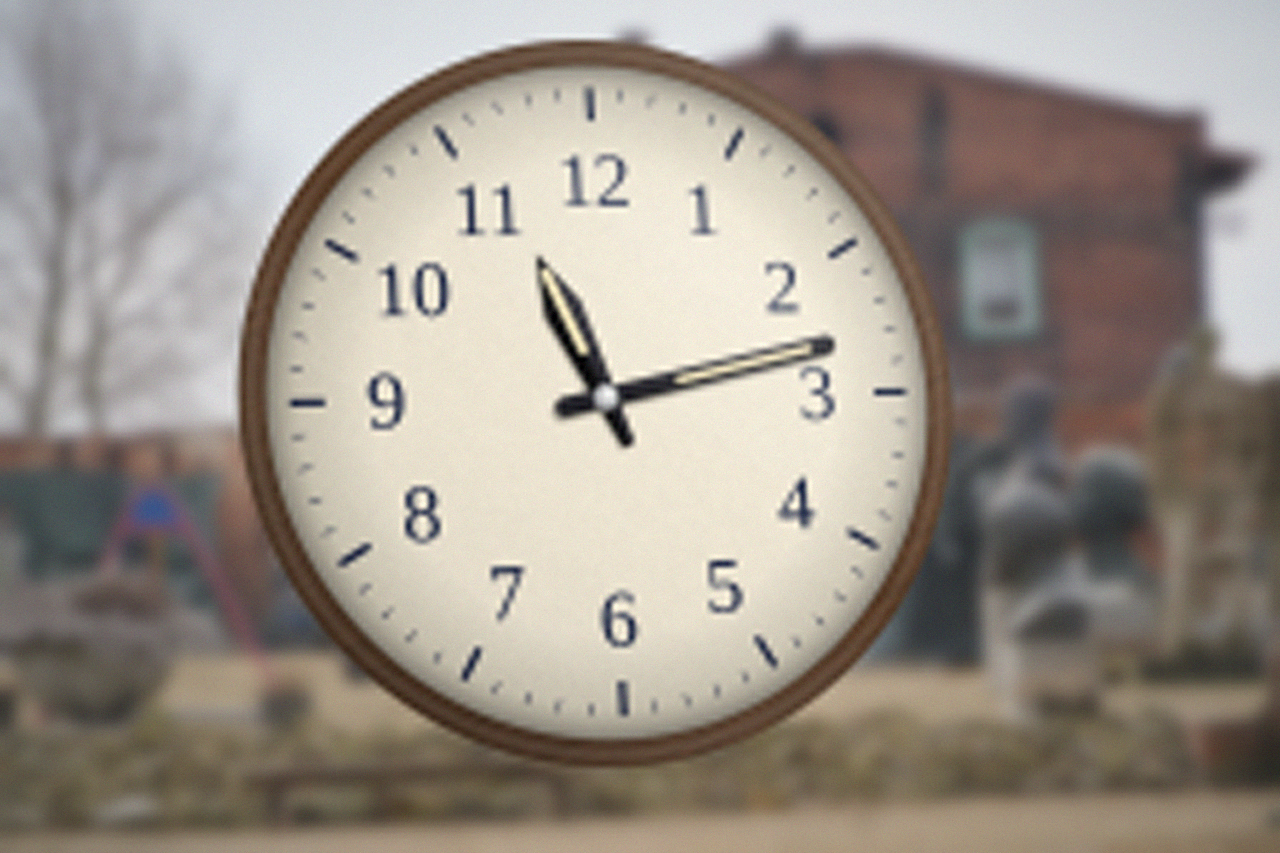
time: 11:13
